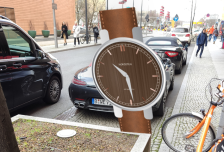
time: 10:29
